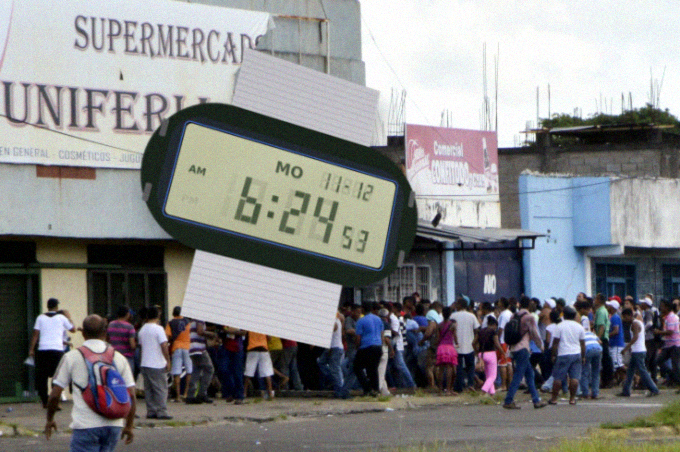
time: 6:24:53
